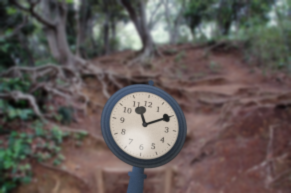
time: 11:10
